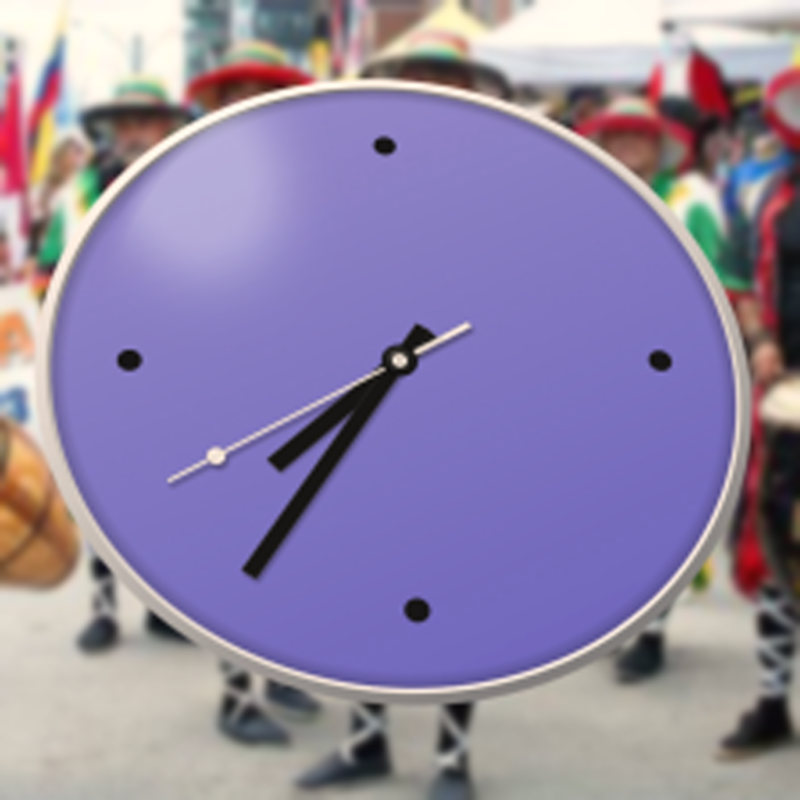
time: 7:35:40
